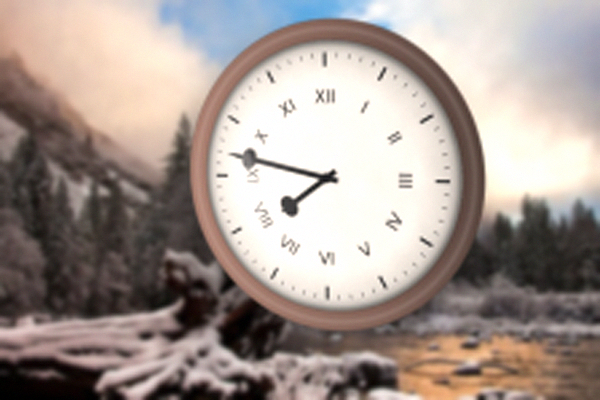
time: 7:47
